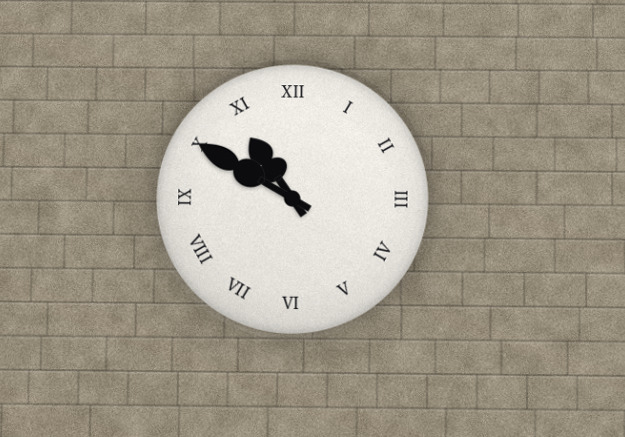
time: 10:50
